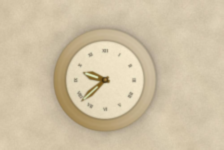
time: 9:38
